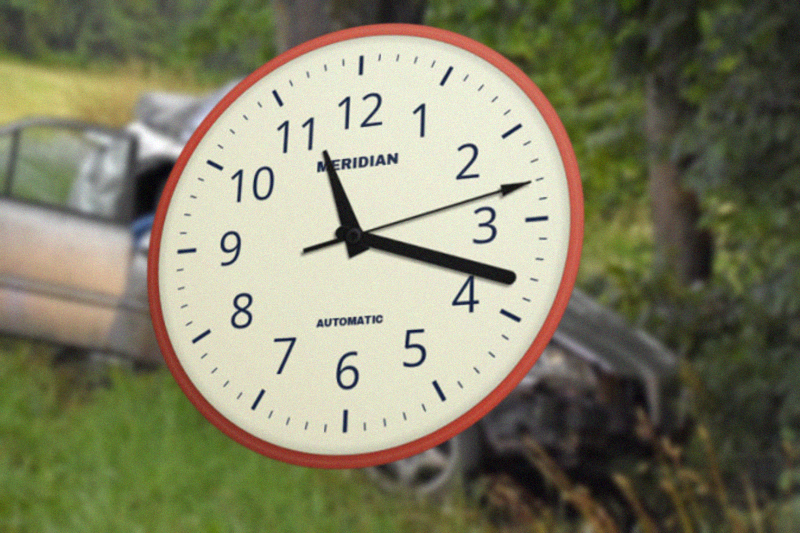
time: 11:18:13
